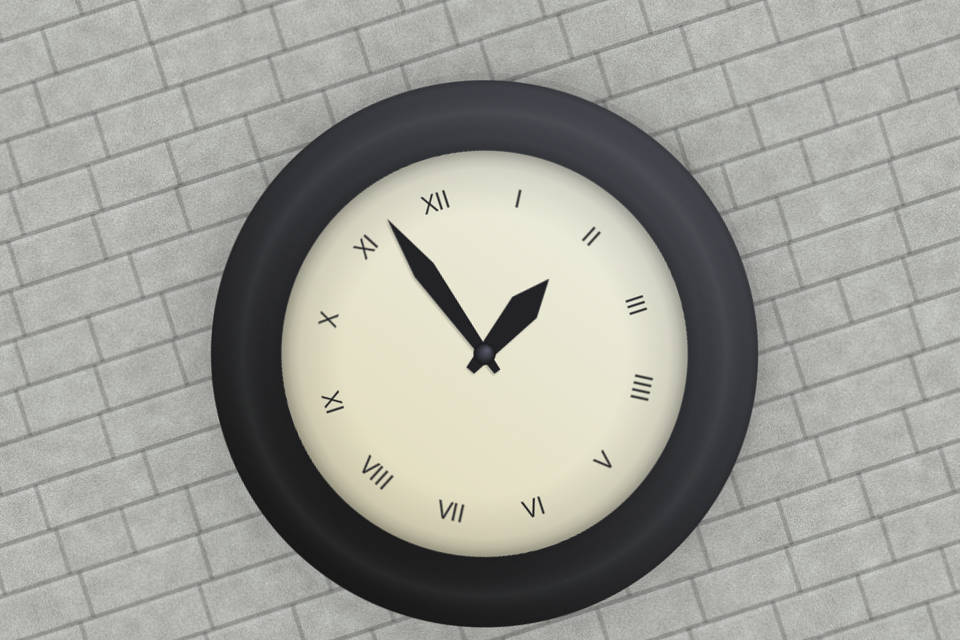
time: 1:57
